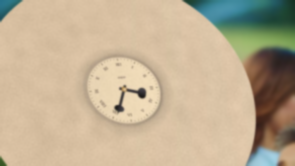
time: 3:34
